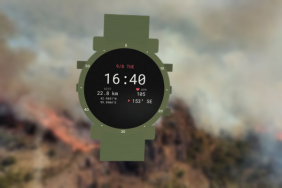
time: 16:40
